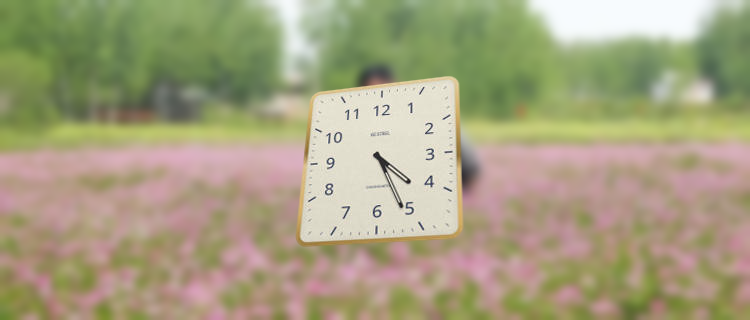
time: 4:26
